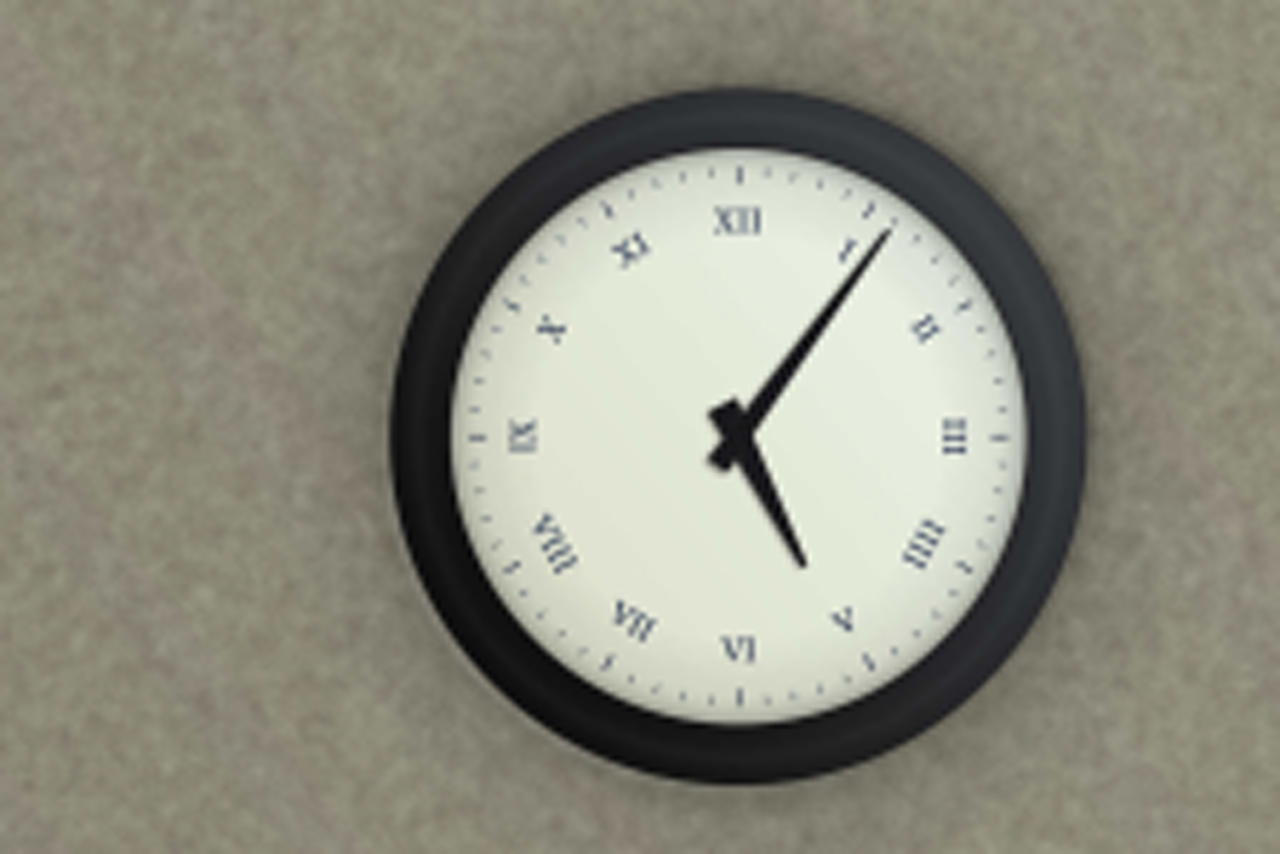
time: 5:06
